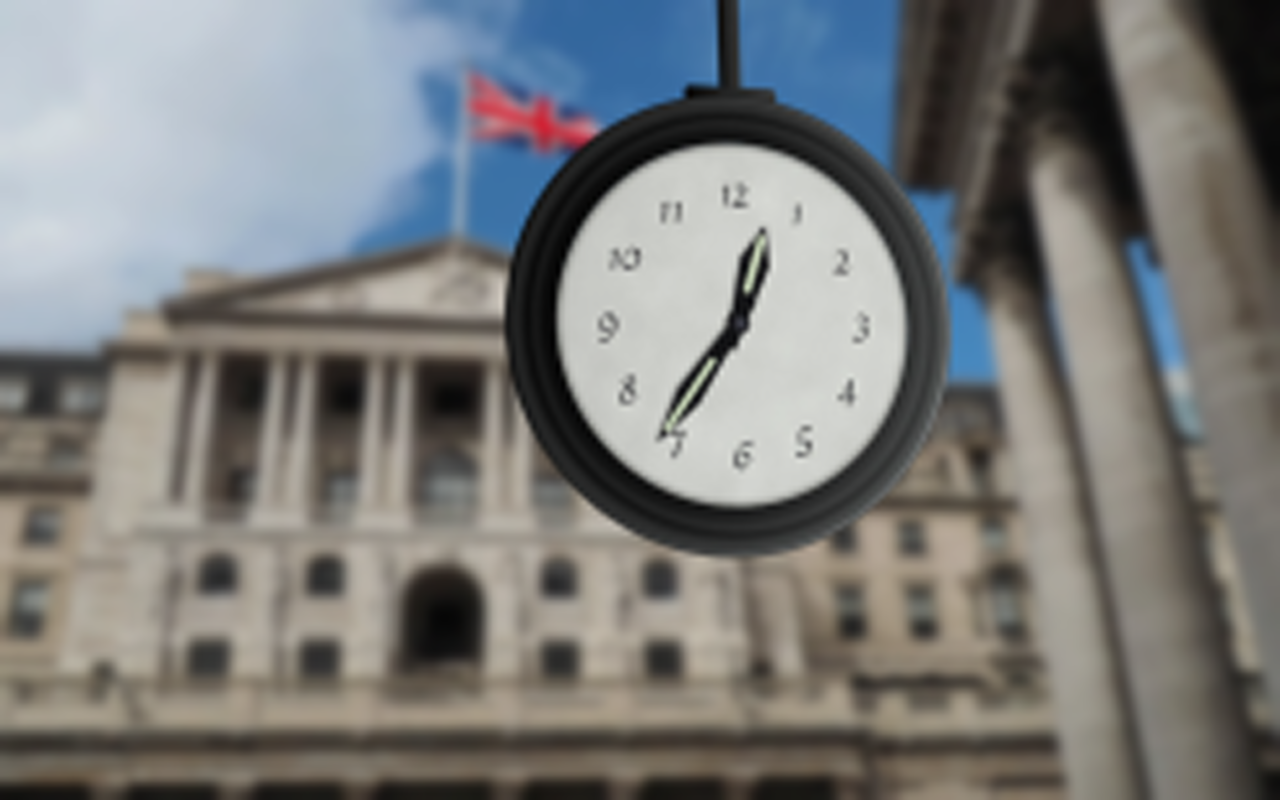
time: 12:36
